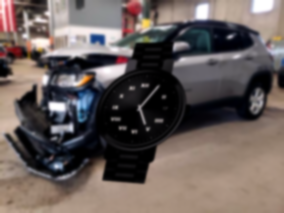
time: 5:05
